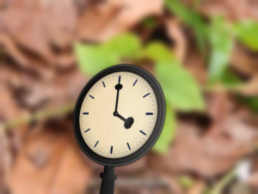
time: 4:00
